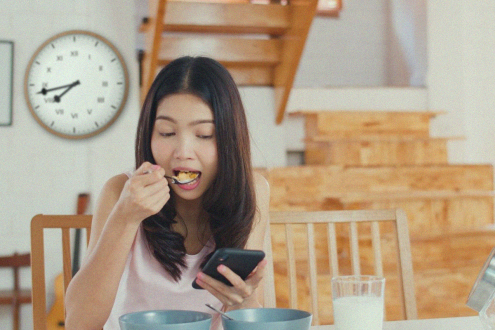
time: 7:43
